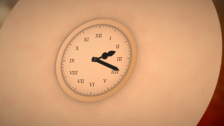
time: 2:19
